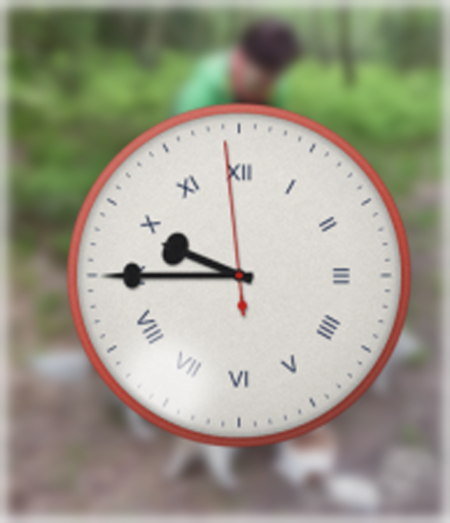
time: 9:44:59
